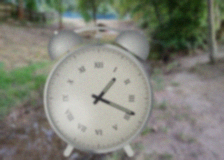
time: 1:19
